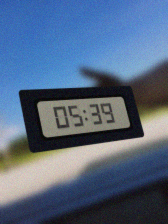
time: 5:39
